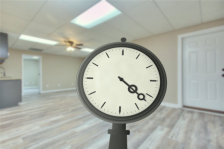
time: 4:22
